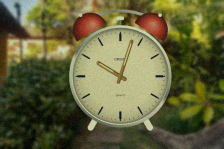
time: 10:03
